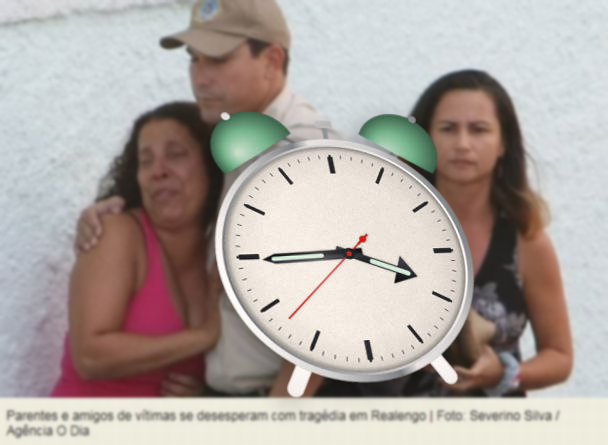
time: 3:44:38
